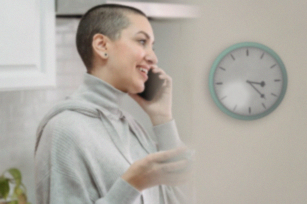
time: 3:23
